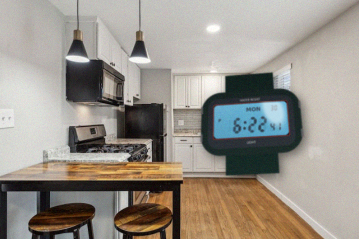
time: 6:22:41
